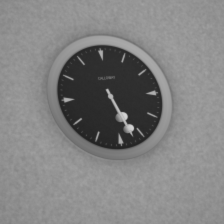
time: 5:27
